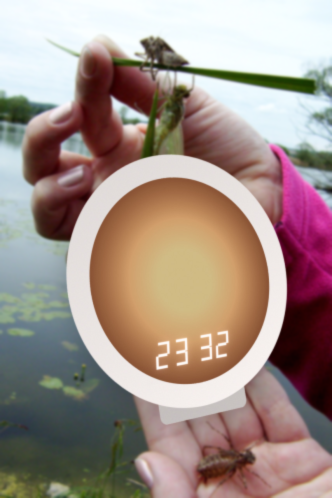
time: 23:32
